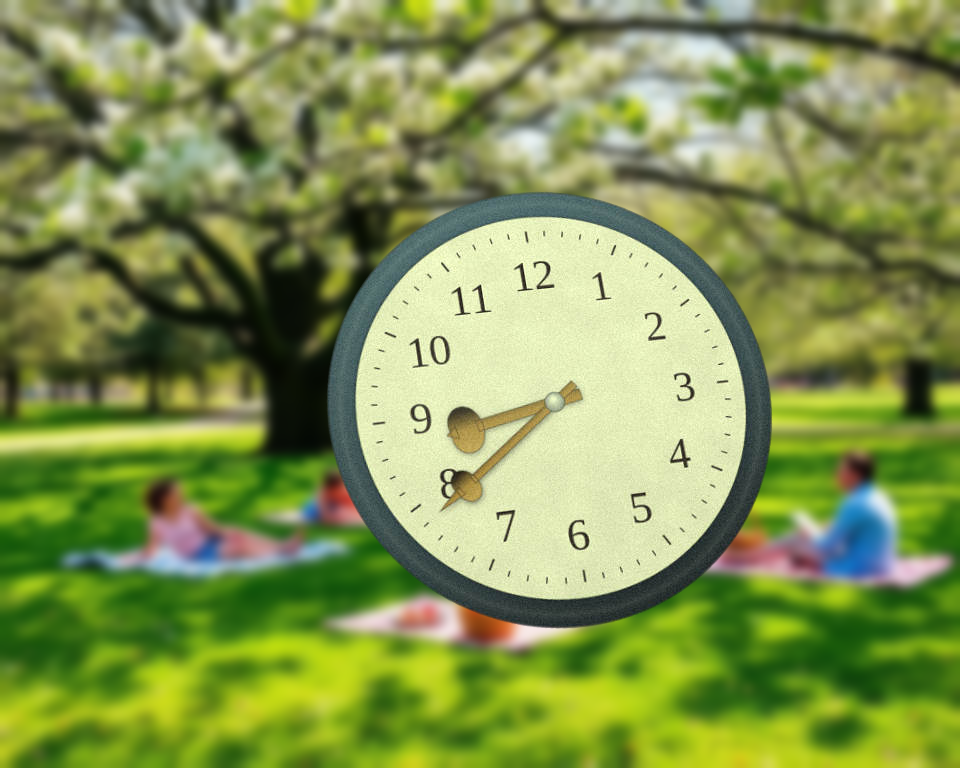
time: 8:39
